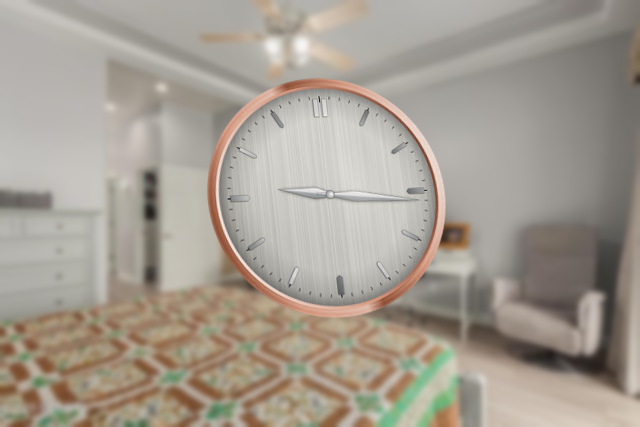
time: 9:16
